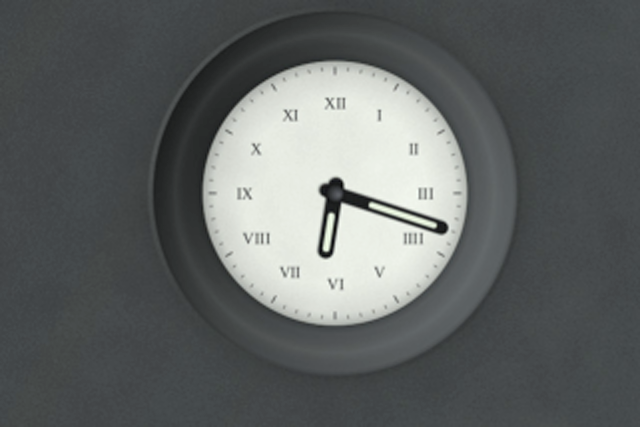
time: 6:18
